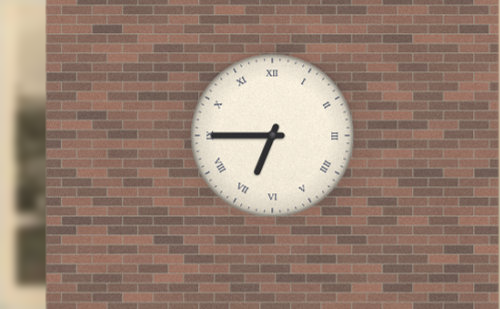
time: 6:45
